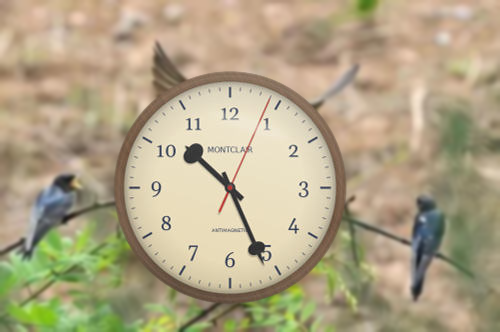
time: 10:26:04
